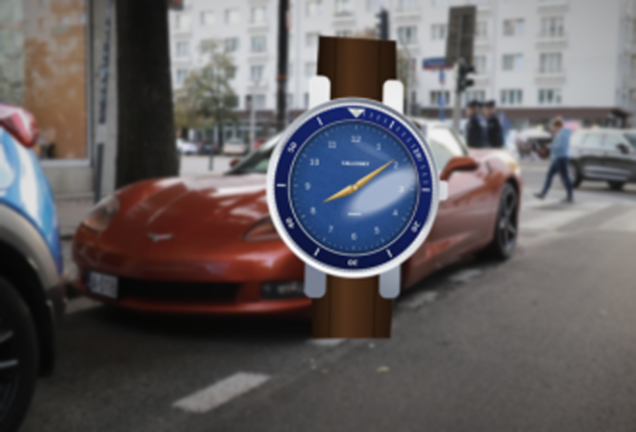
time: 8:09
